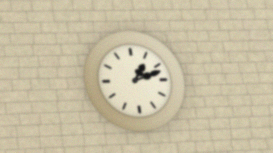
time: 1:12
